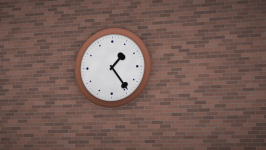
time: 1:24
